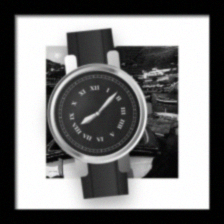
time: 8:08
